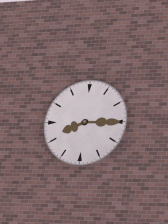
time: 8:15
